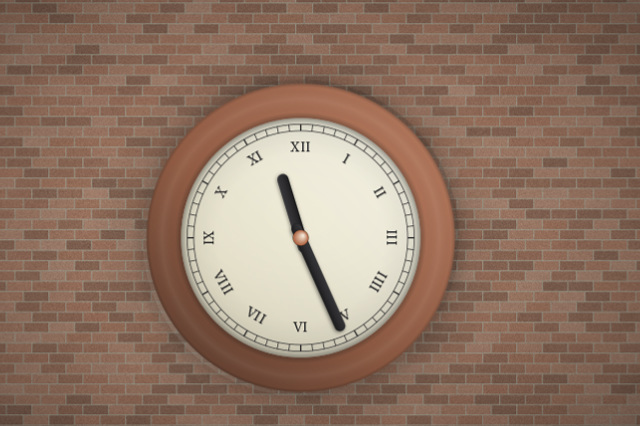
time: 11:26
